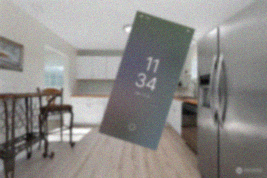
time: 11:34
